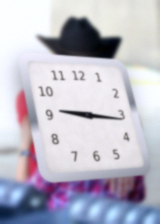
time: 9:16
